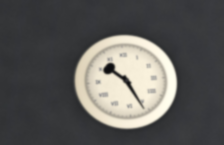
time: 10:26
